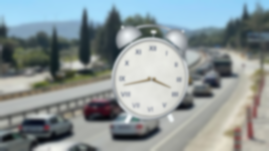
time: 3:43
